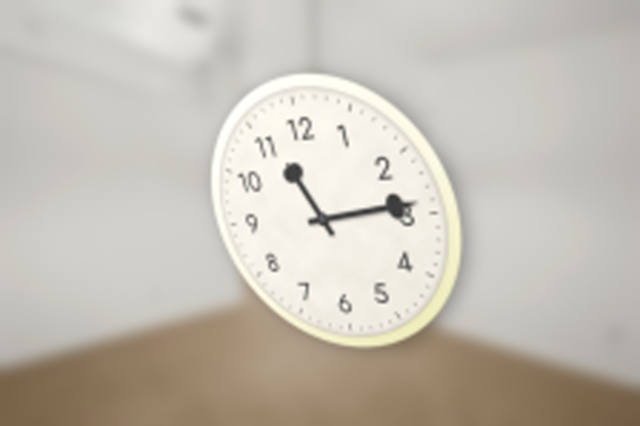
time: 11:14
